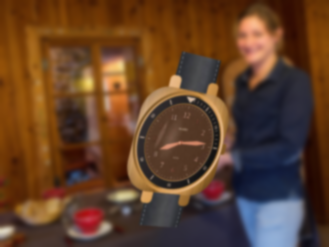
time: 8:14
